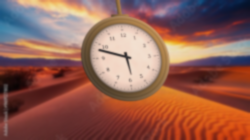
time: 5:48
